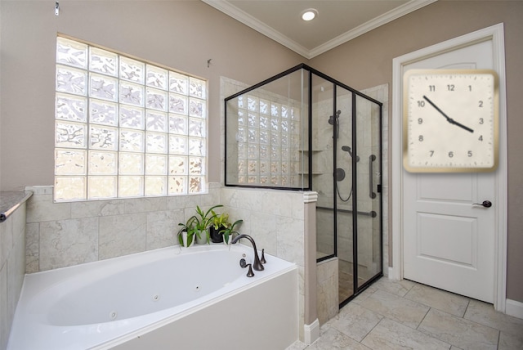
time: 3:52
